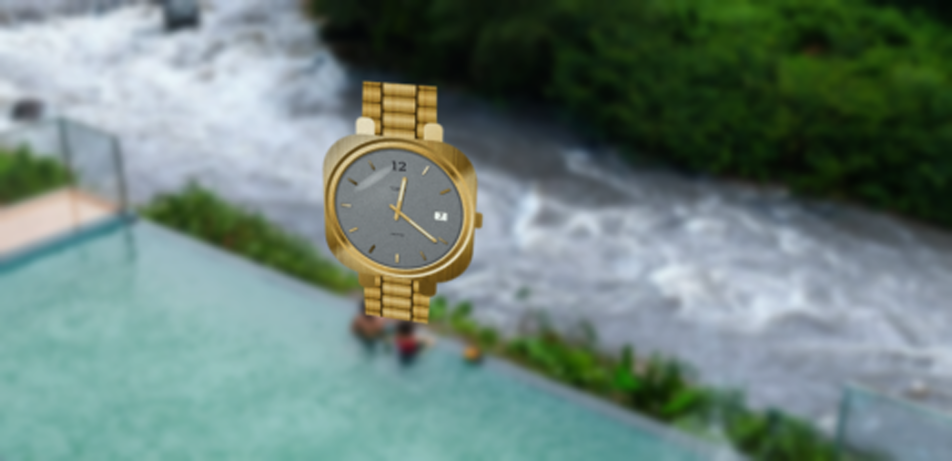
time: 12:21
